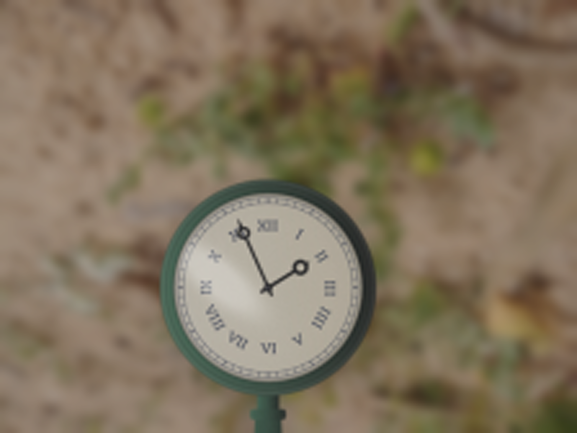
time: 1:56
